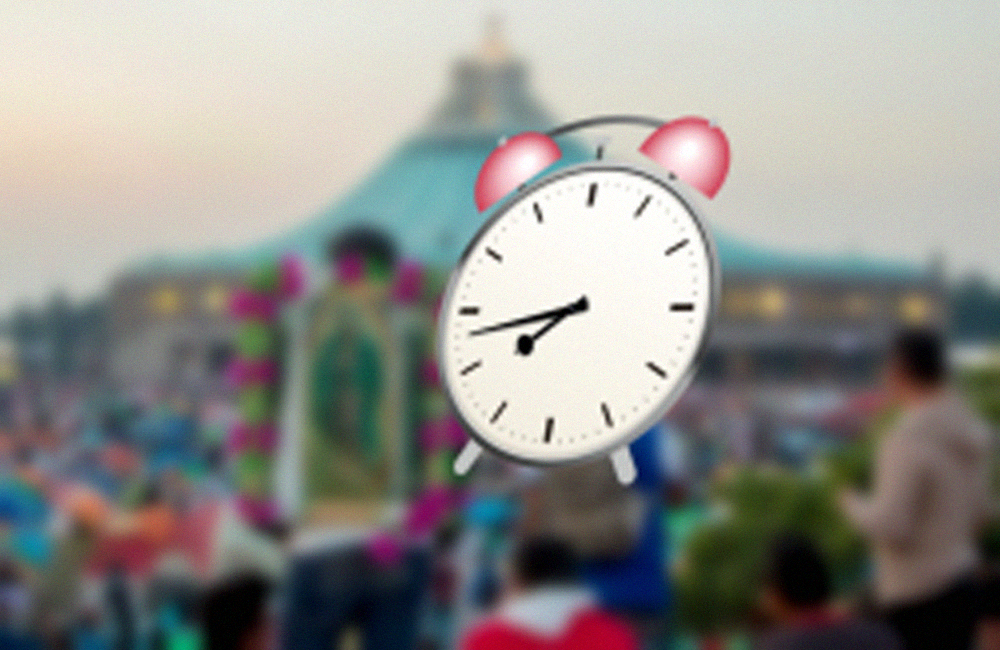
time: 7:43
